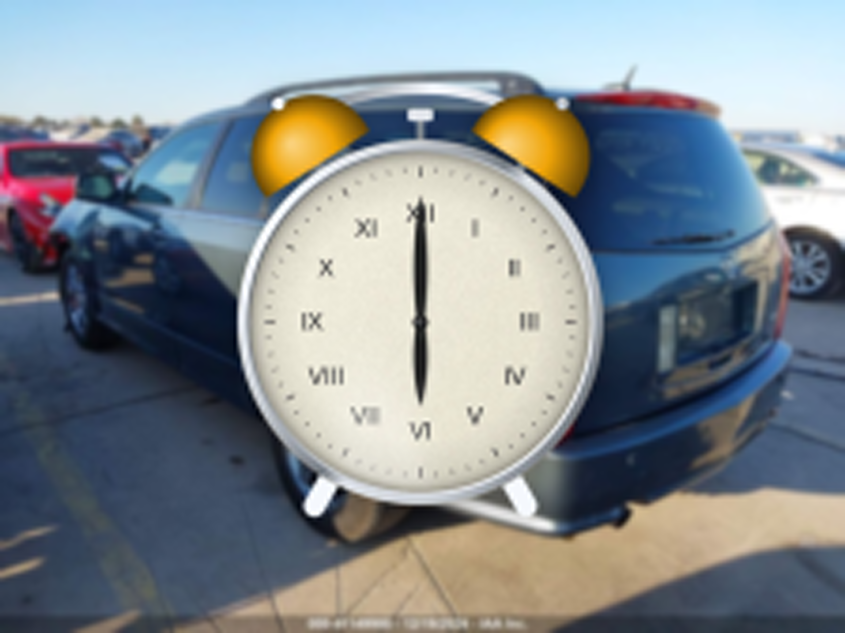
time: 6:00
